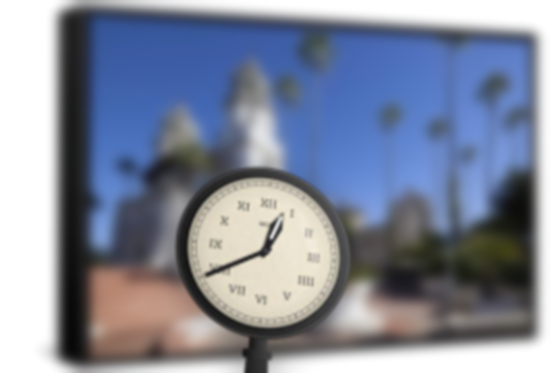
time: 12:40
